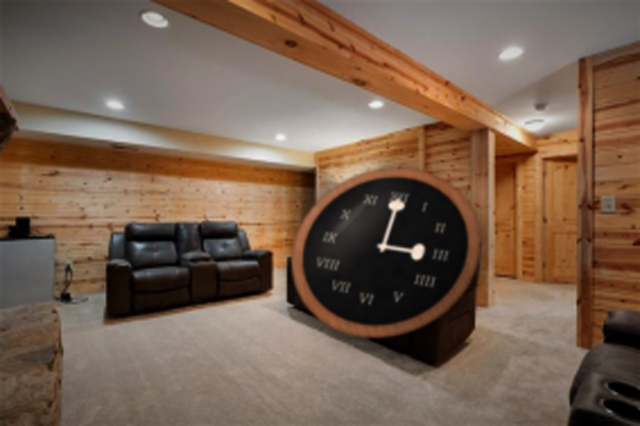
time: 3:00
